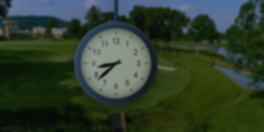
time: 8:38
